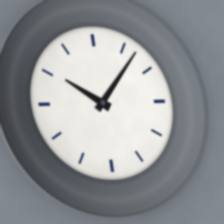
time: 10:07
